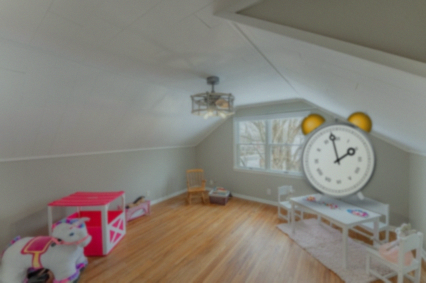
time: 1:58
